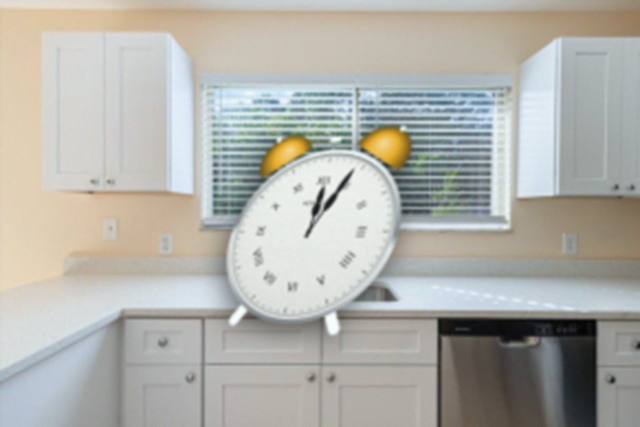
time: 12:04
